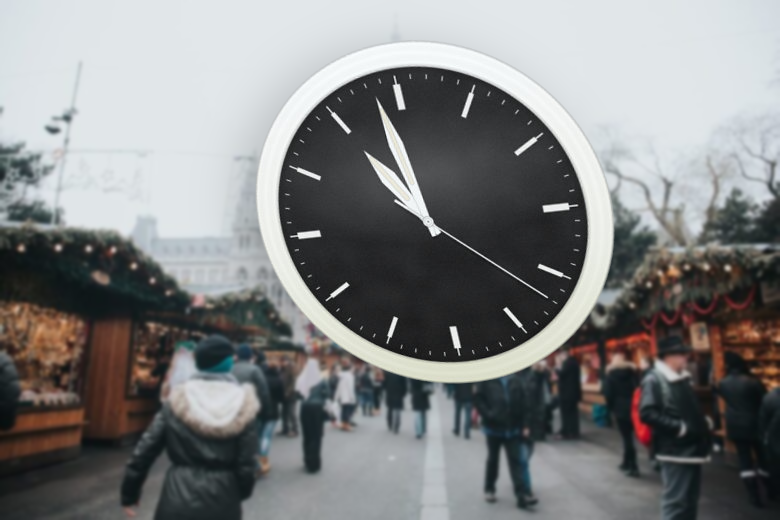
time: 10:58:22
